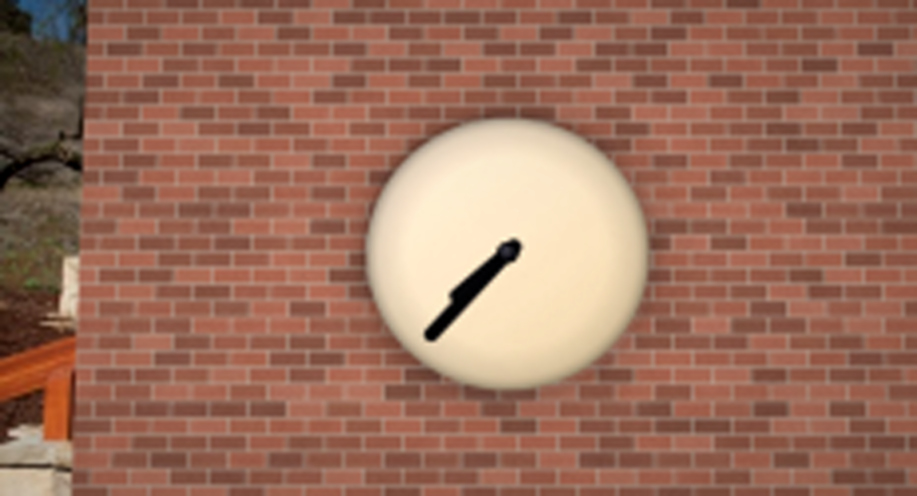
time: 7:37
